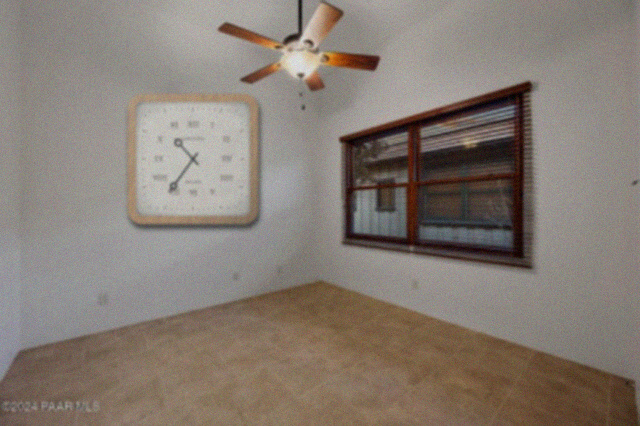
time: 10:36
